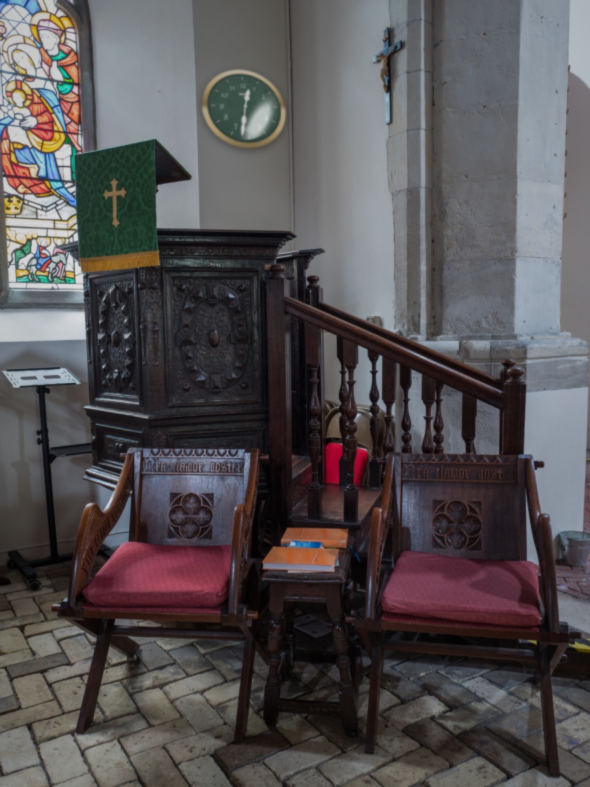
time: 12:32
